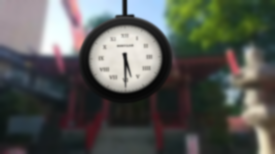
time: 5:30
